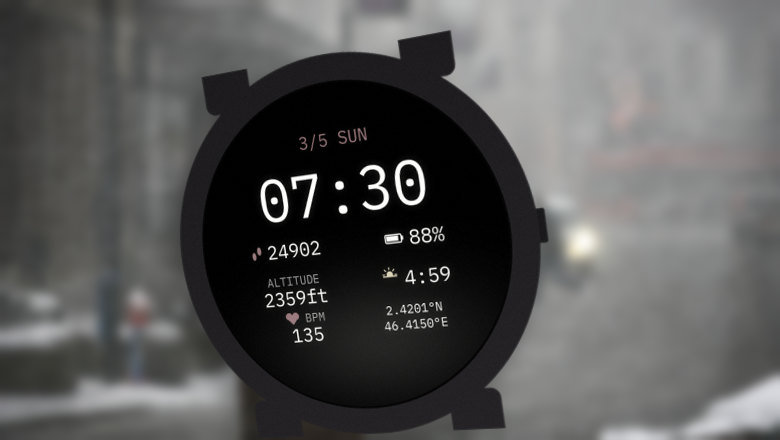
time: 7:30
